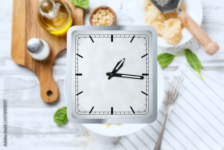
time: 1:16
